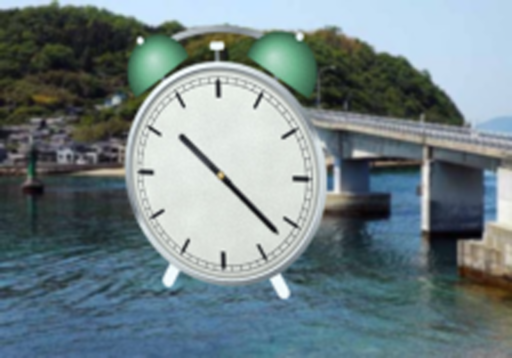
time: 10:22
